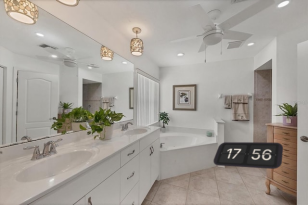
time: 17:56
